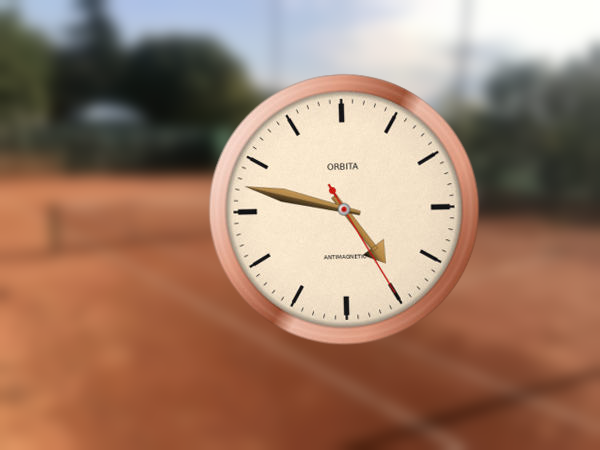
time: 4:47:25
